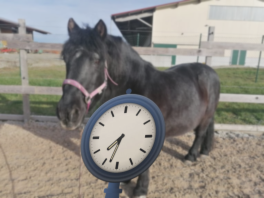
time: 7:33
